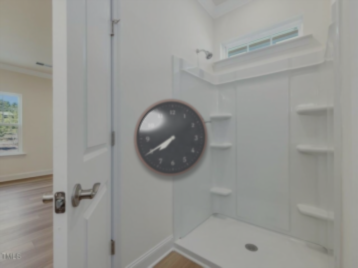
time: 7:40
